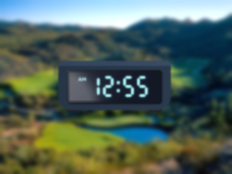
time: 12:55
